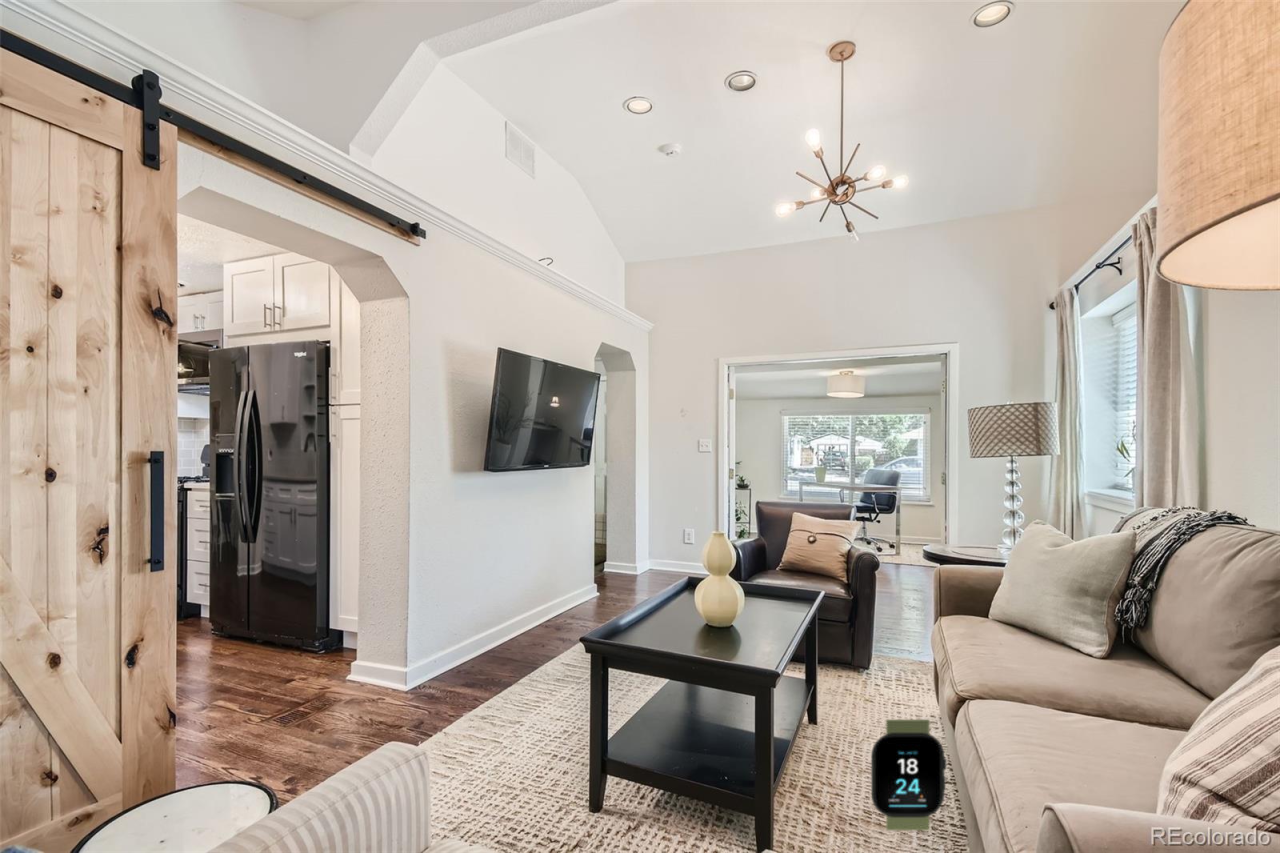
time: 18:24
